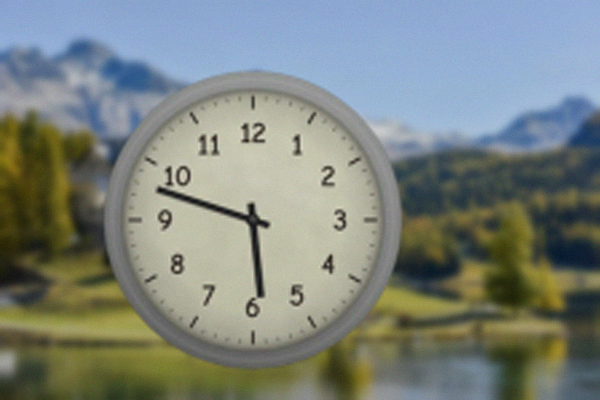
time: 5:48
